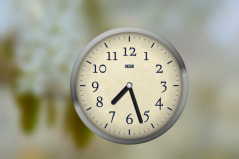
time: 7:27
